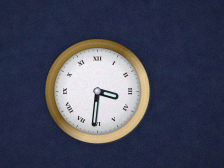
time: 3:31
